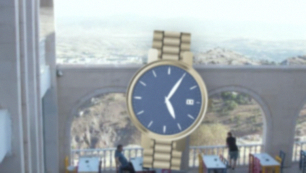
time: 5:05
